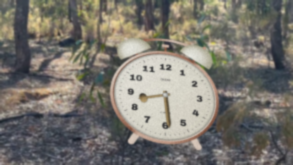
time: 8:29
